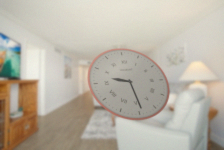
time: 9:29
